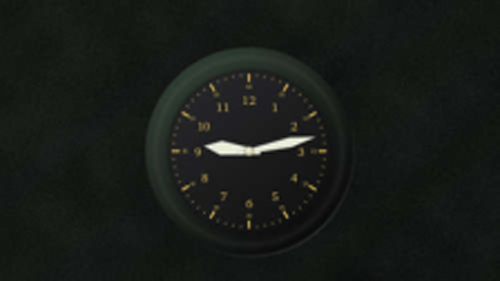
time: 9:13
